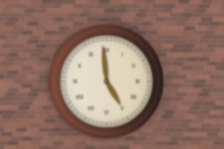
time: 4:59
